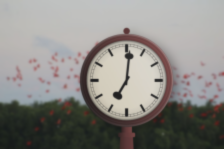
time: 7:01
